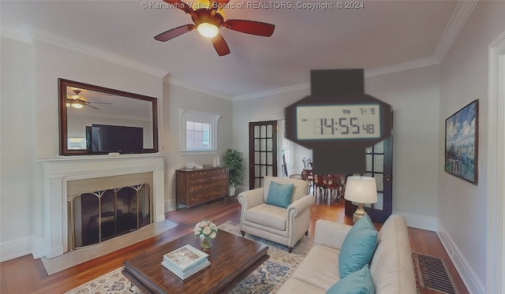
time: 14:55:48
